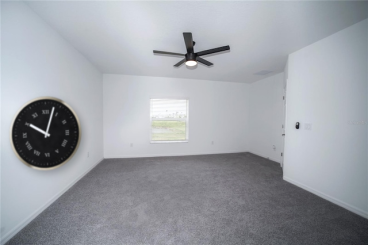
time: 10:03
